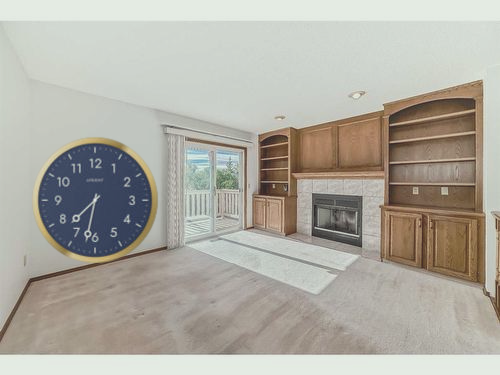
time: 7:32
